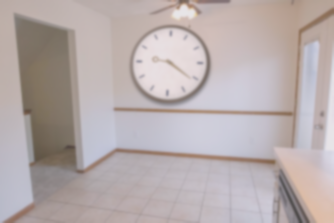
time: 9:21
